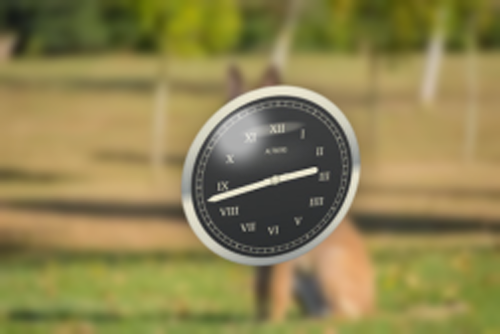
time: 2:43
